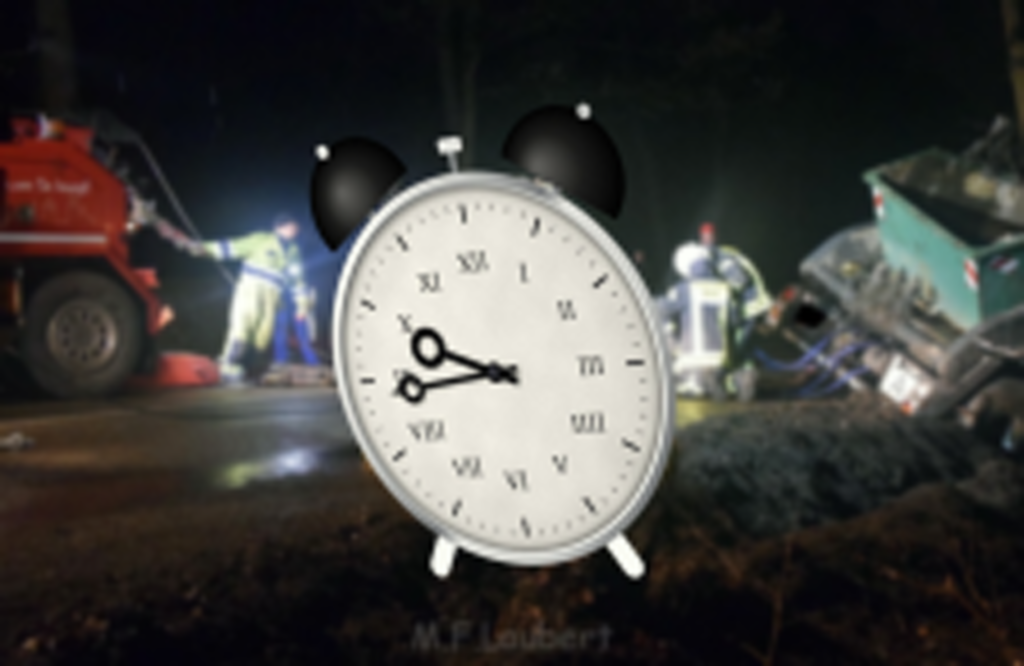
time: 9:44
